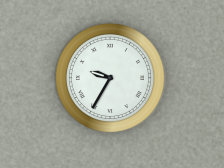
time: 9:35
